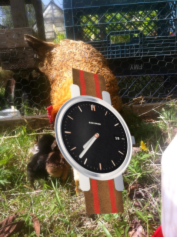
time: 7:37
